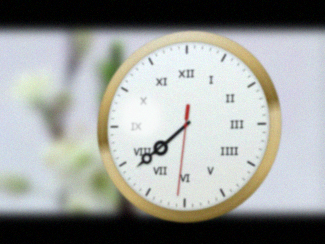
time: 7:38:31
